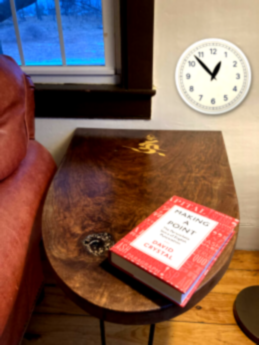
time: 12:53
